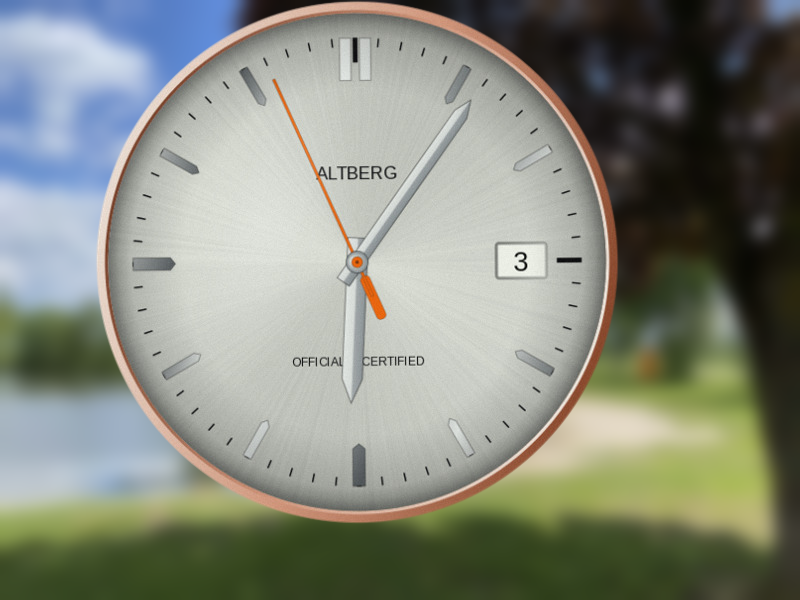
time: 6:05:56
